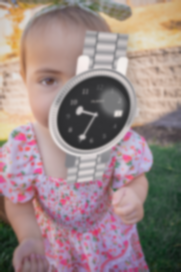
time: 9:34
